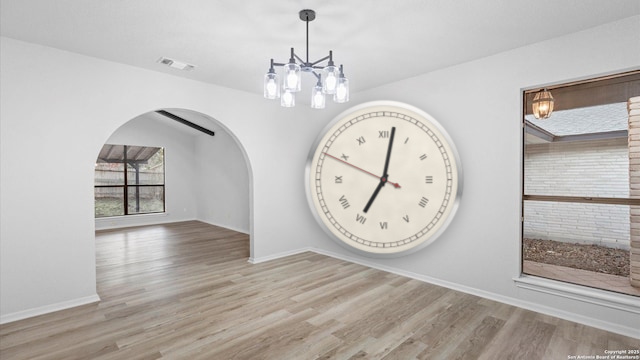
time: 7:01:49
